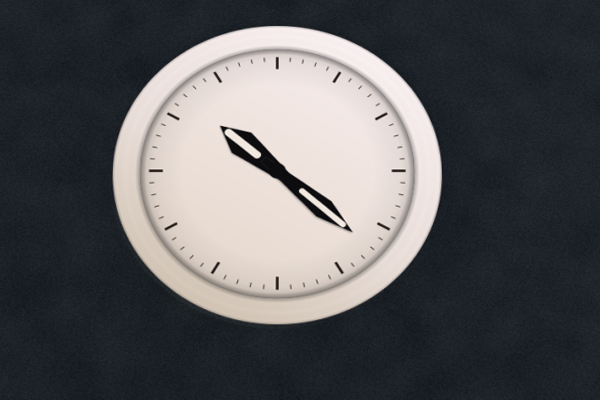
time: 10:22
